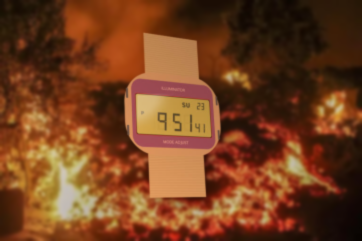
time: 9:51
